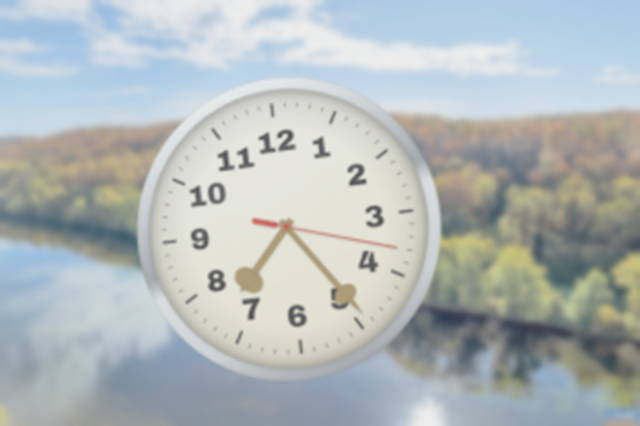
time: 7:24:18
